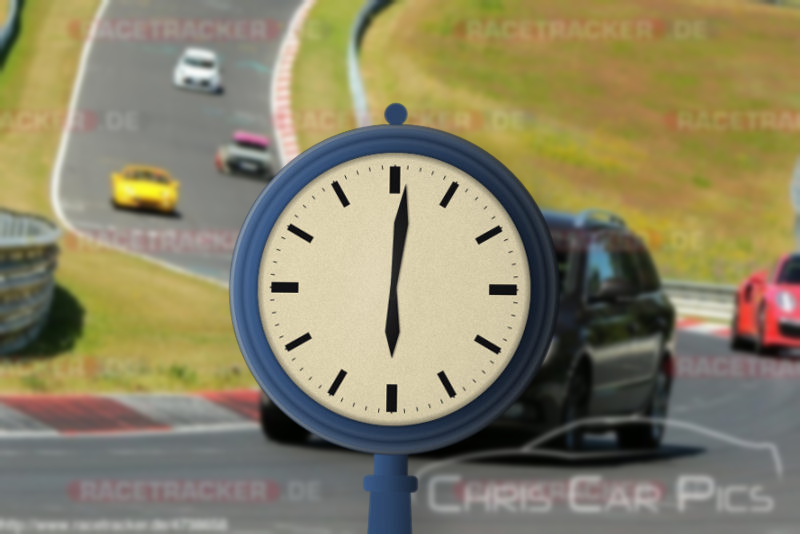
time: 6:01
